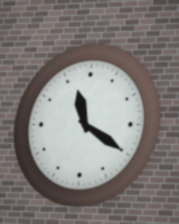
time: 11:20
